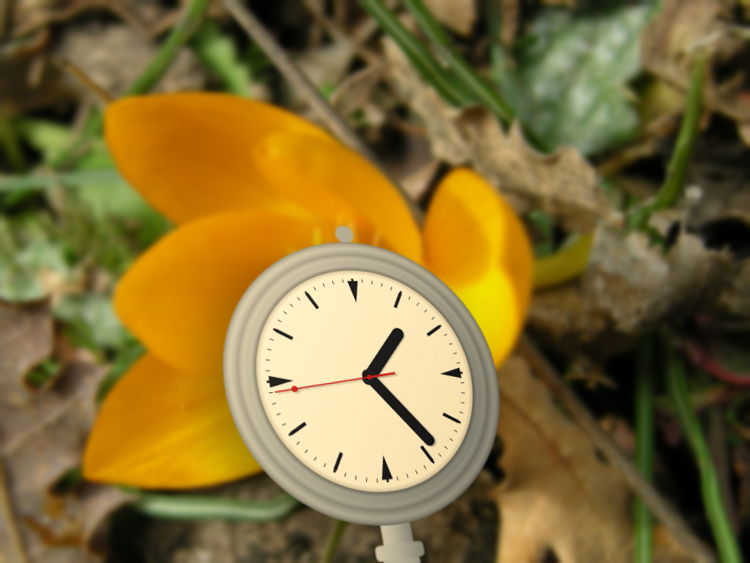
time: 1:23:44
